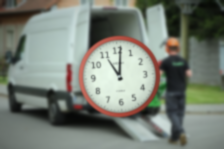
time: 11:01
